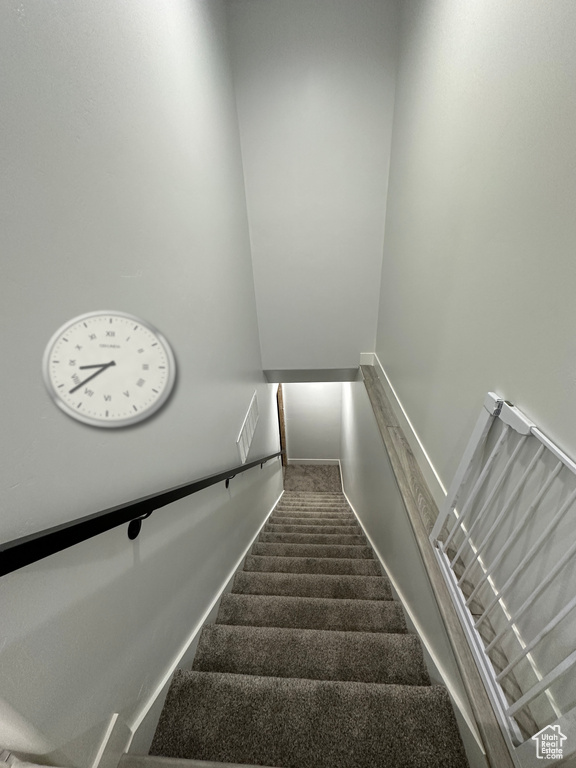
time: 8:38
